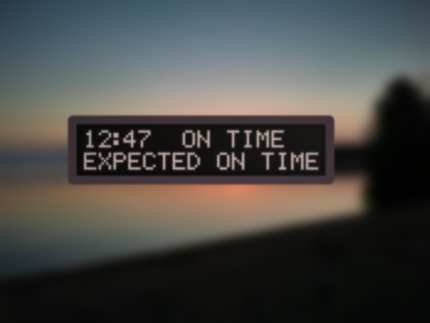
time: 12:47
